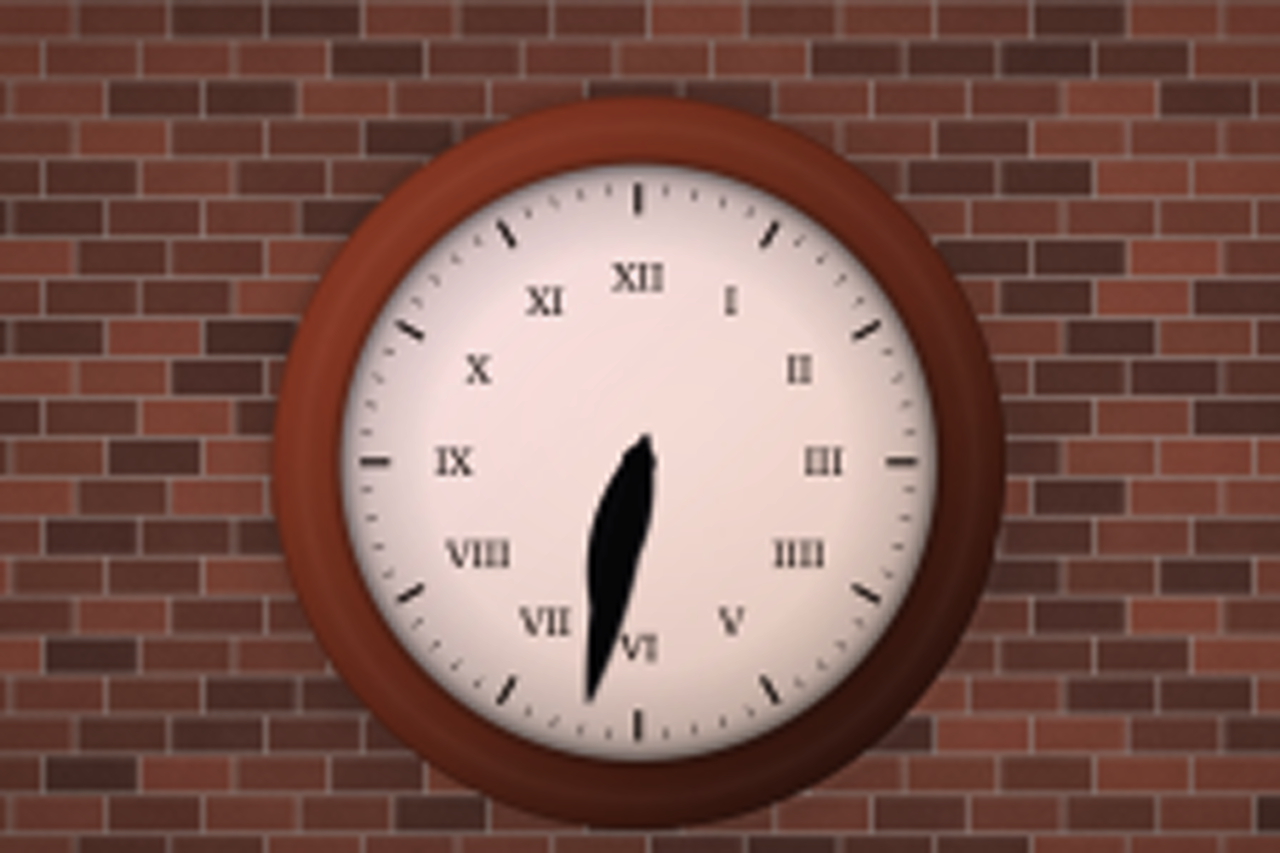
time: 6:32
